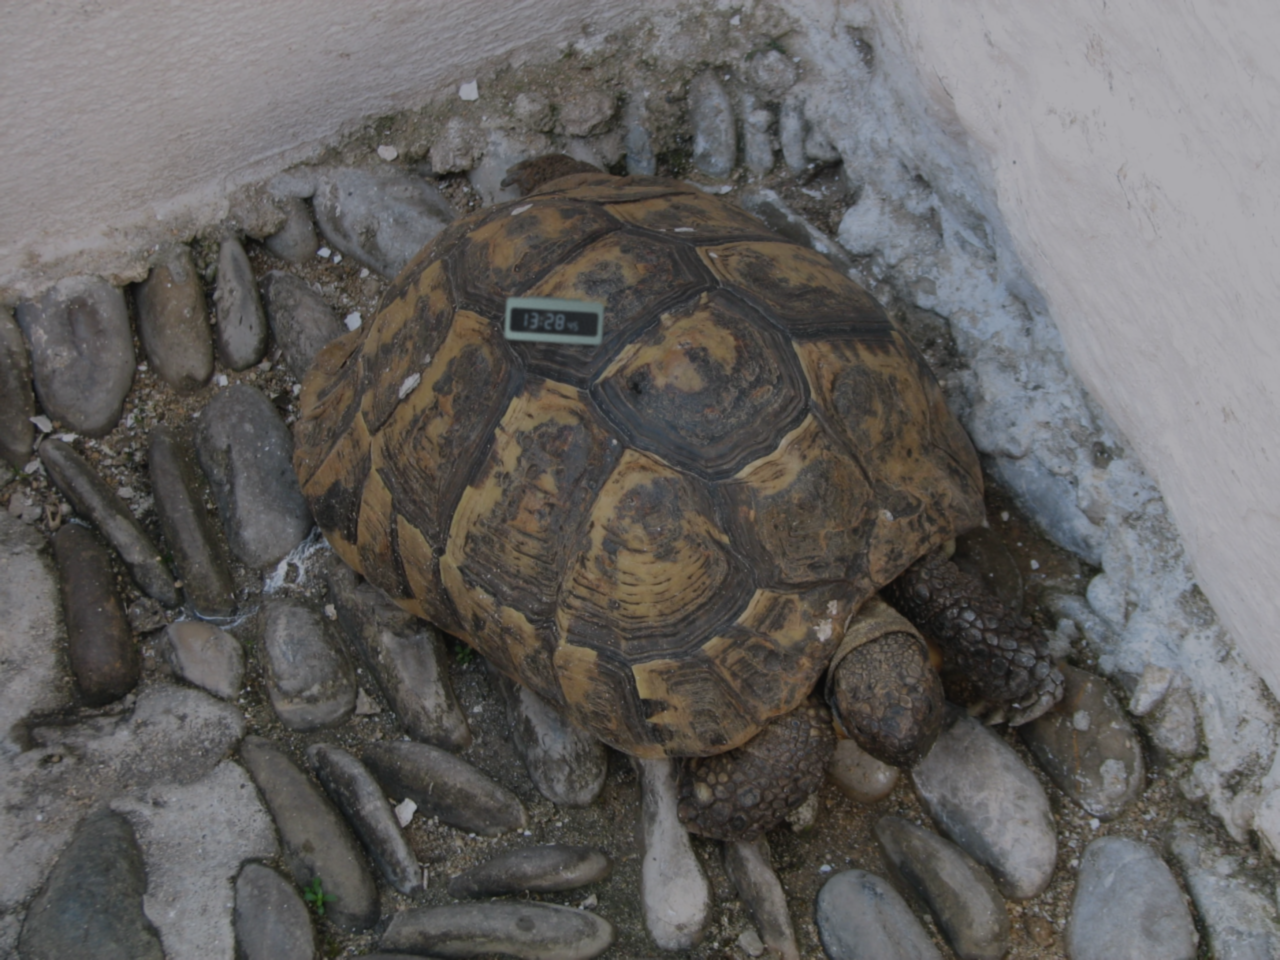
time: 13:28
